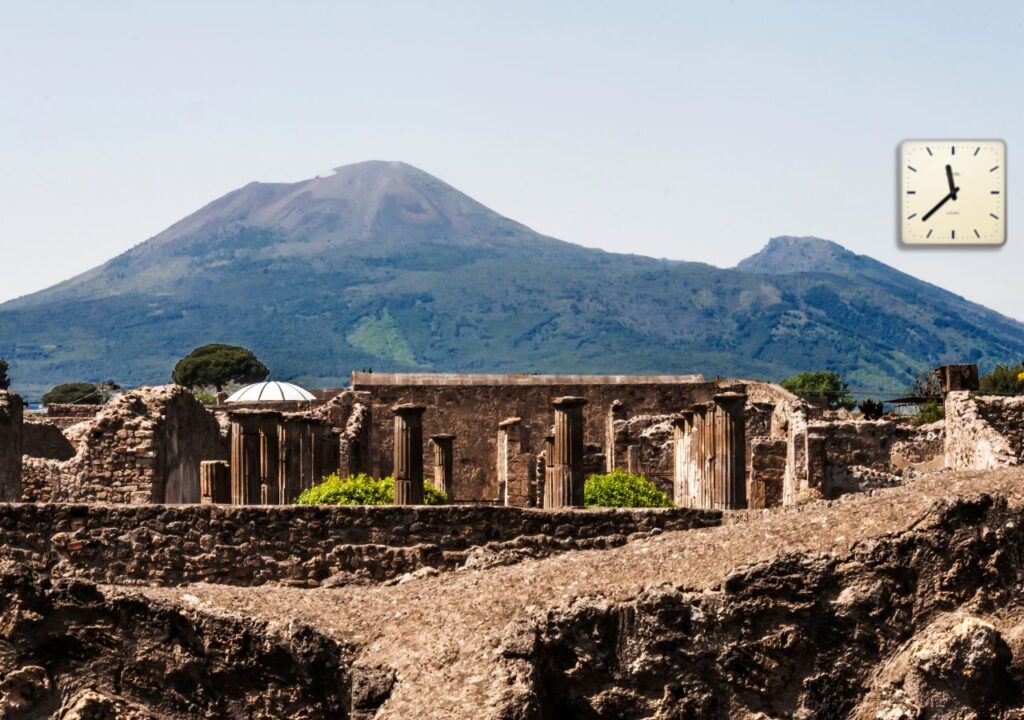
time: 11:38
